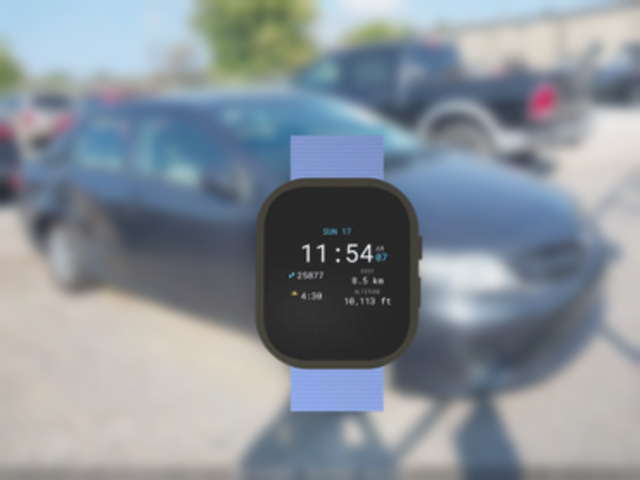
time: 11:54
